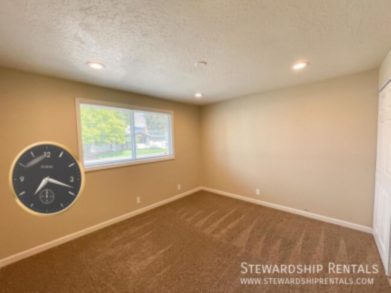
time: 7:18
